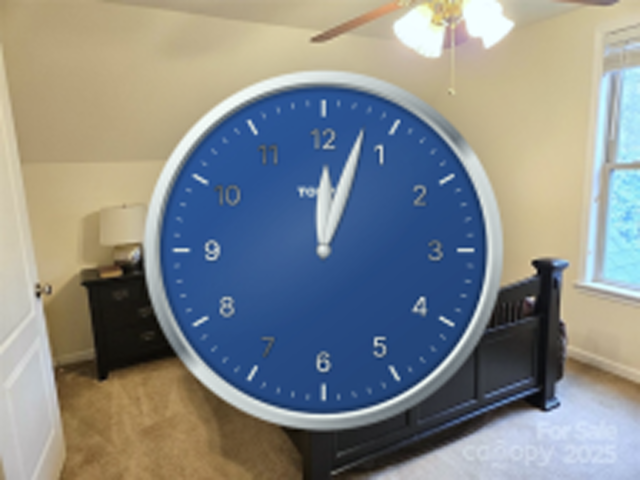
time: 12:03
